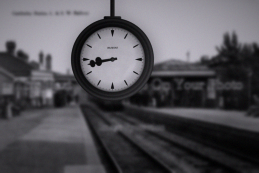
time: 8:43
